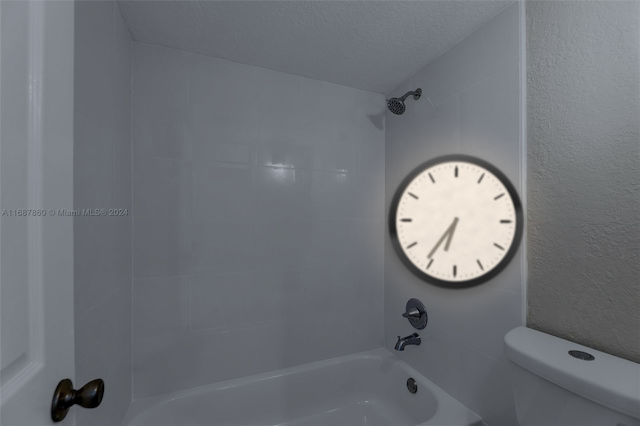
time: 6:36
